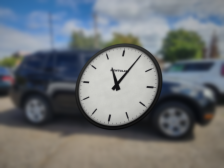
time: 11:05
